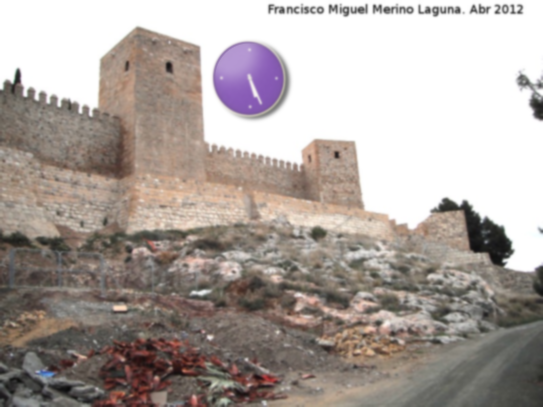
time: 5:26
